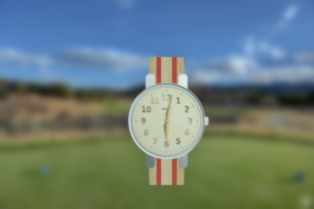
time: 6:02
